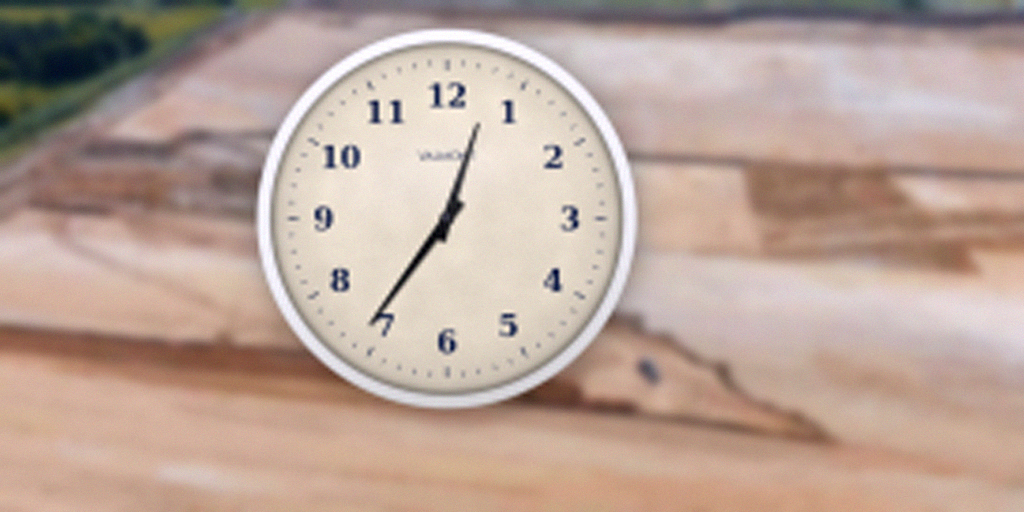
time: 12:36
